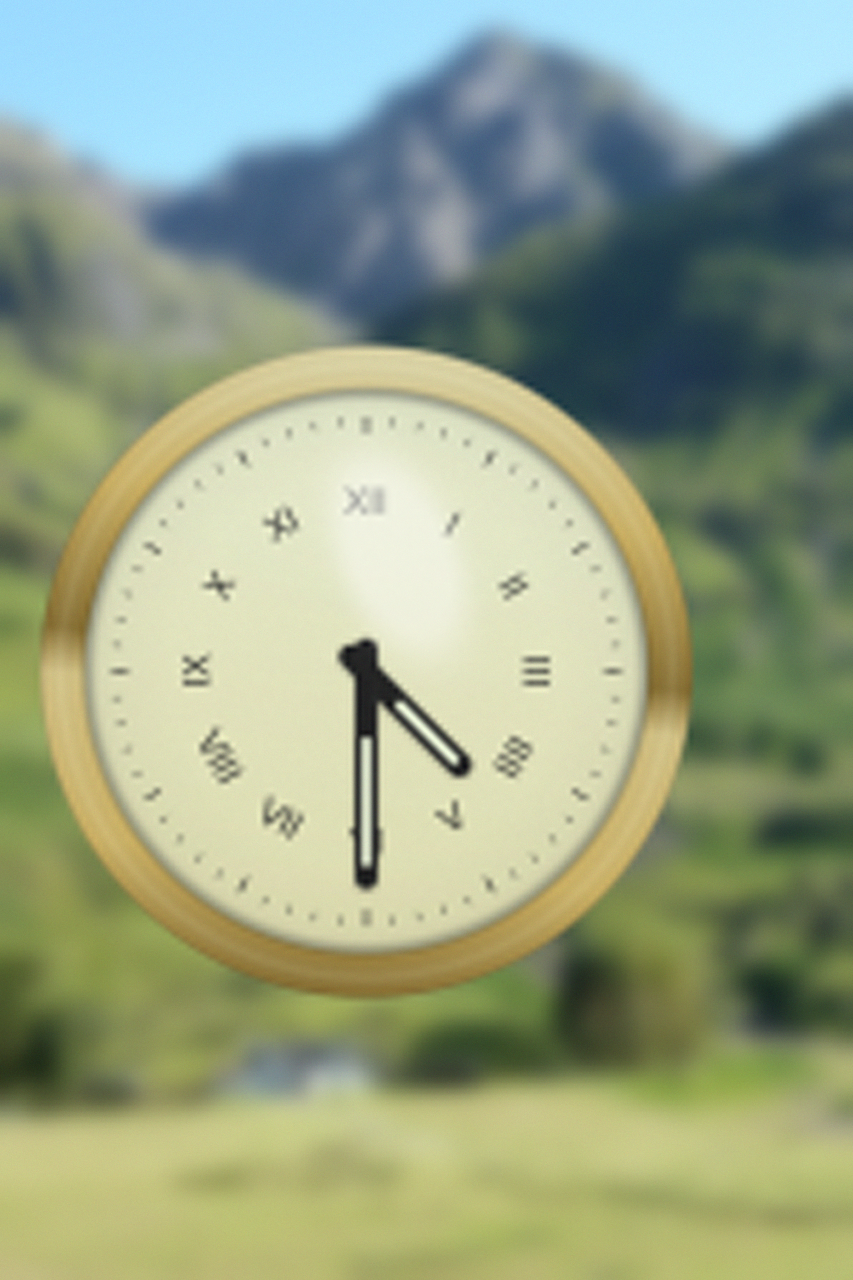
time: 4:30
